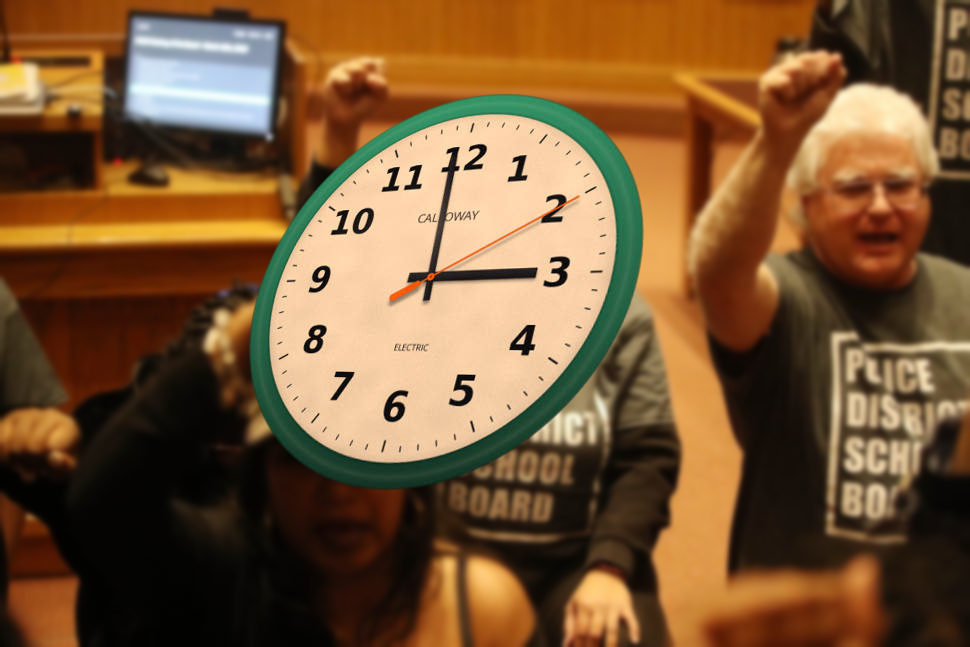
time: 2:59:10
